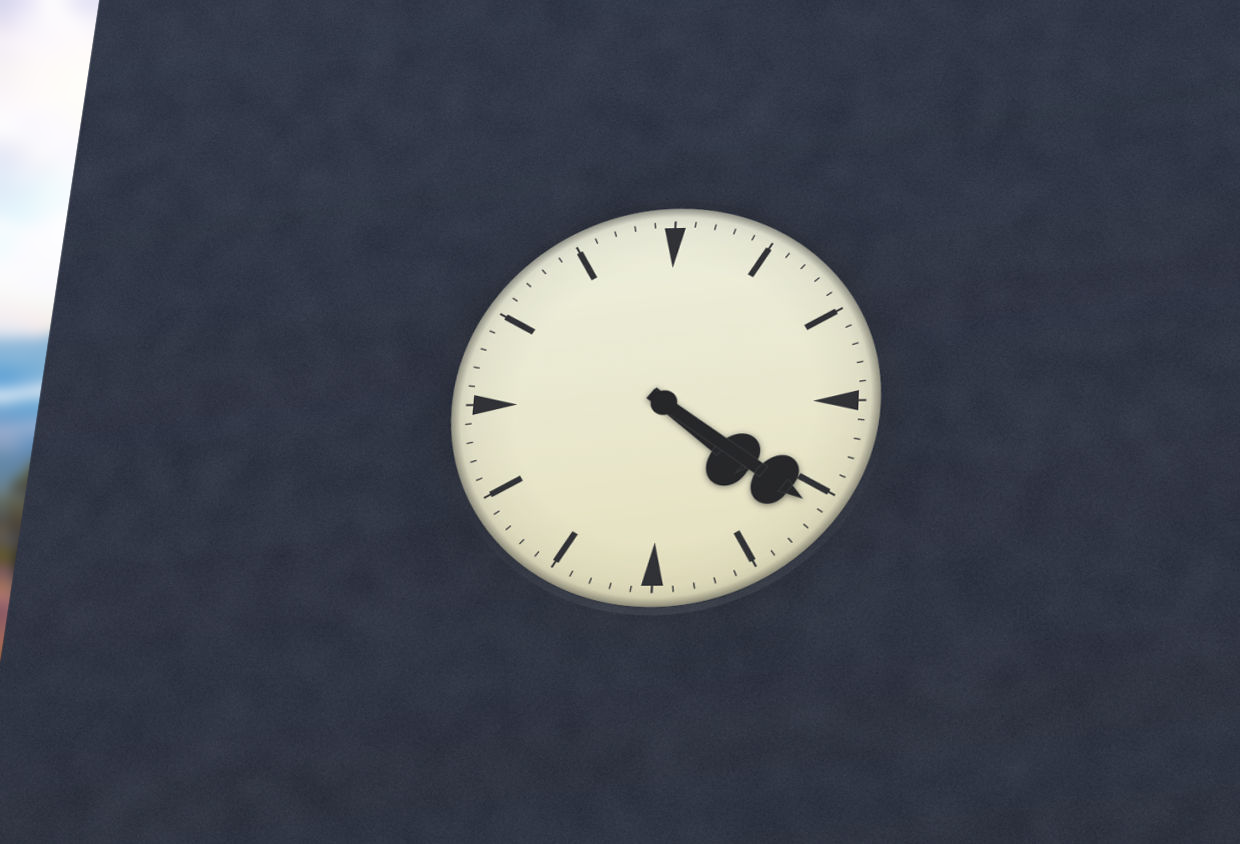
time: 4:21
